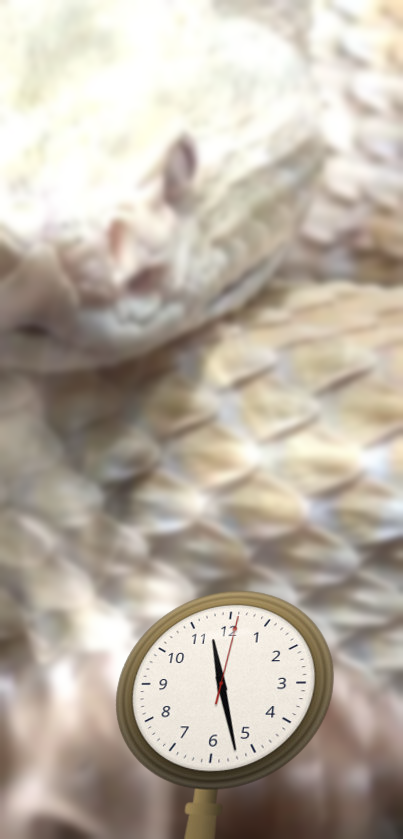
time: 11:27:01
